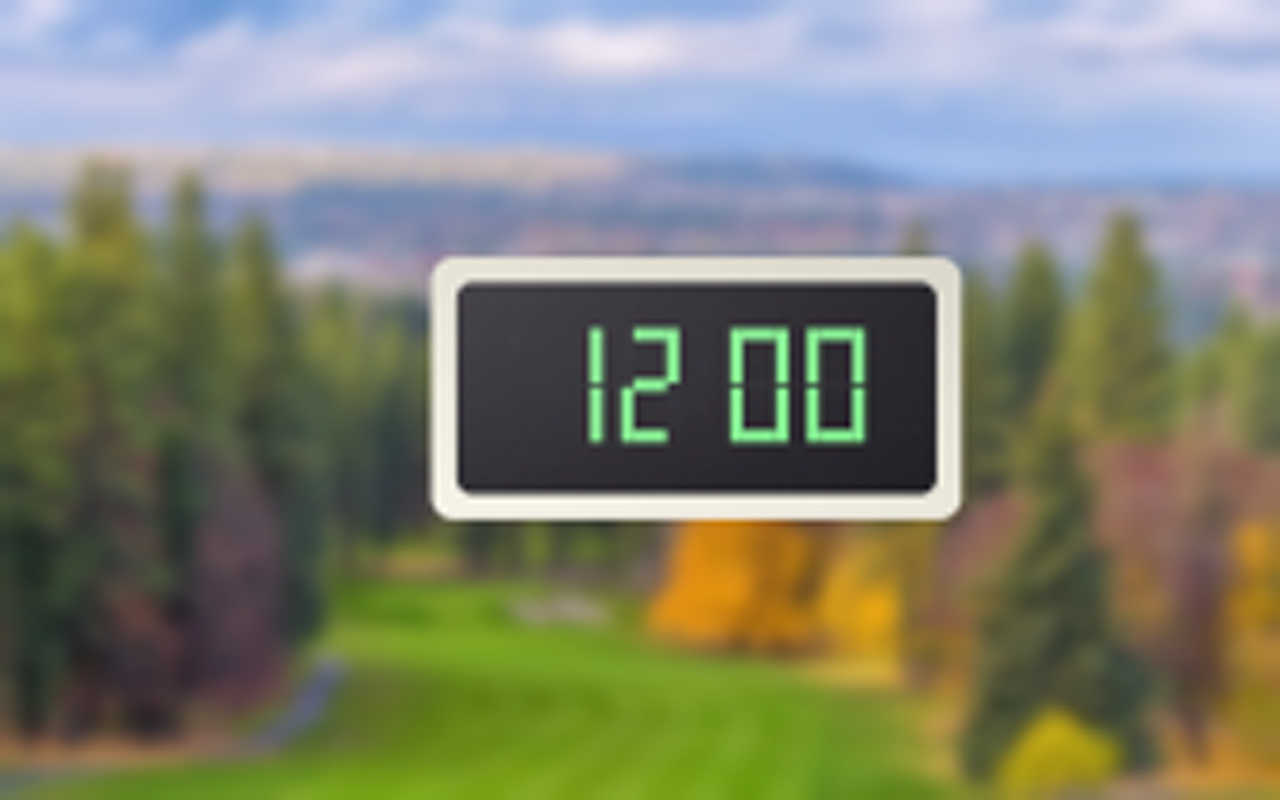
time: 12:00
